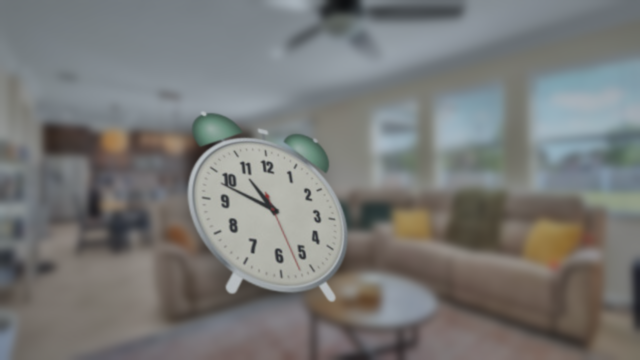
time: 10:48:27
